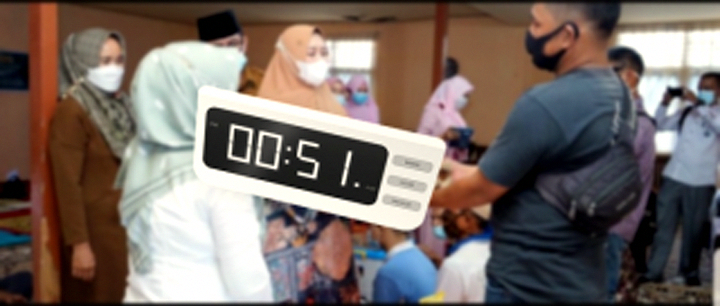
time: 0:51
